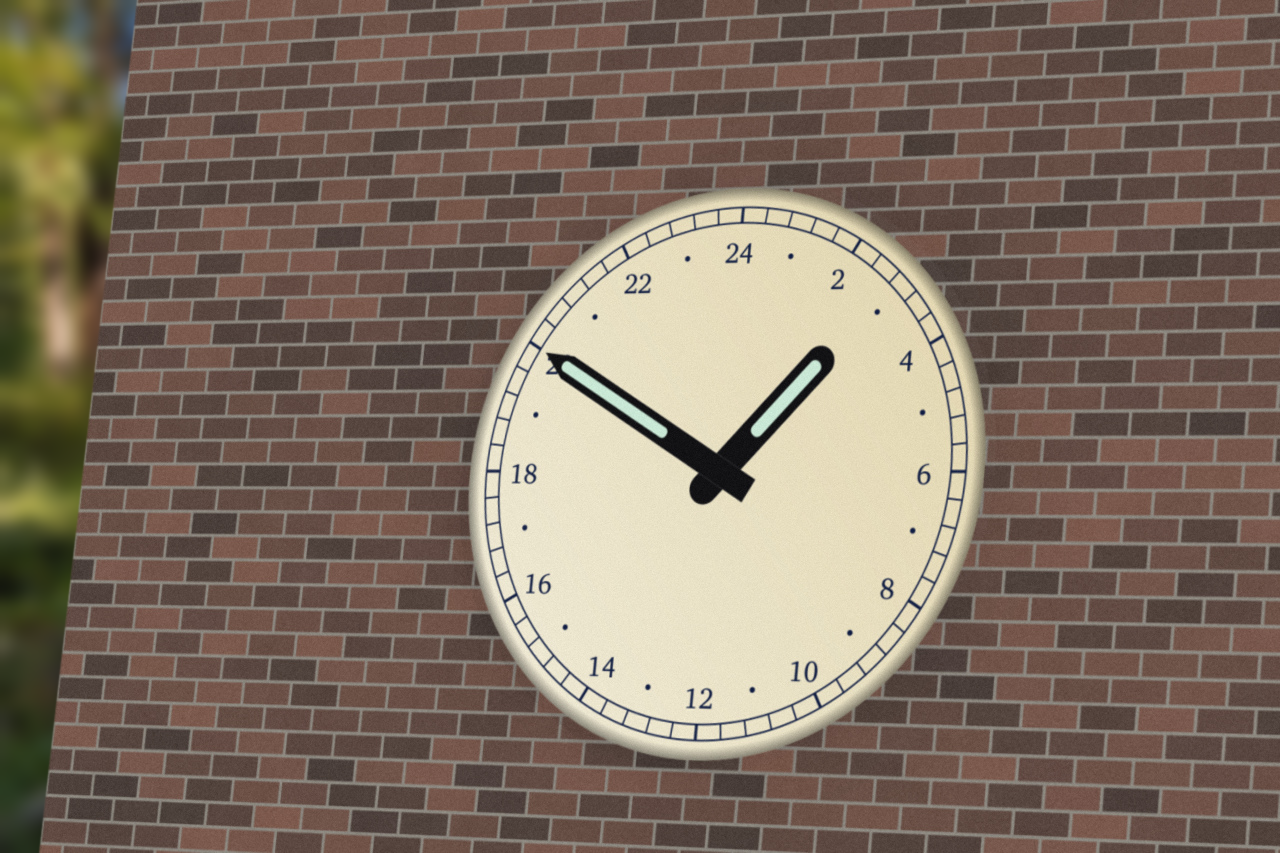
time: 2:50
